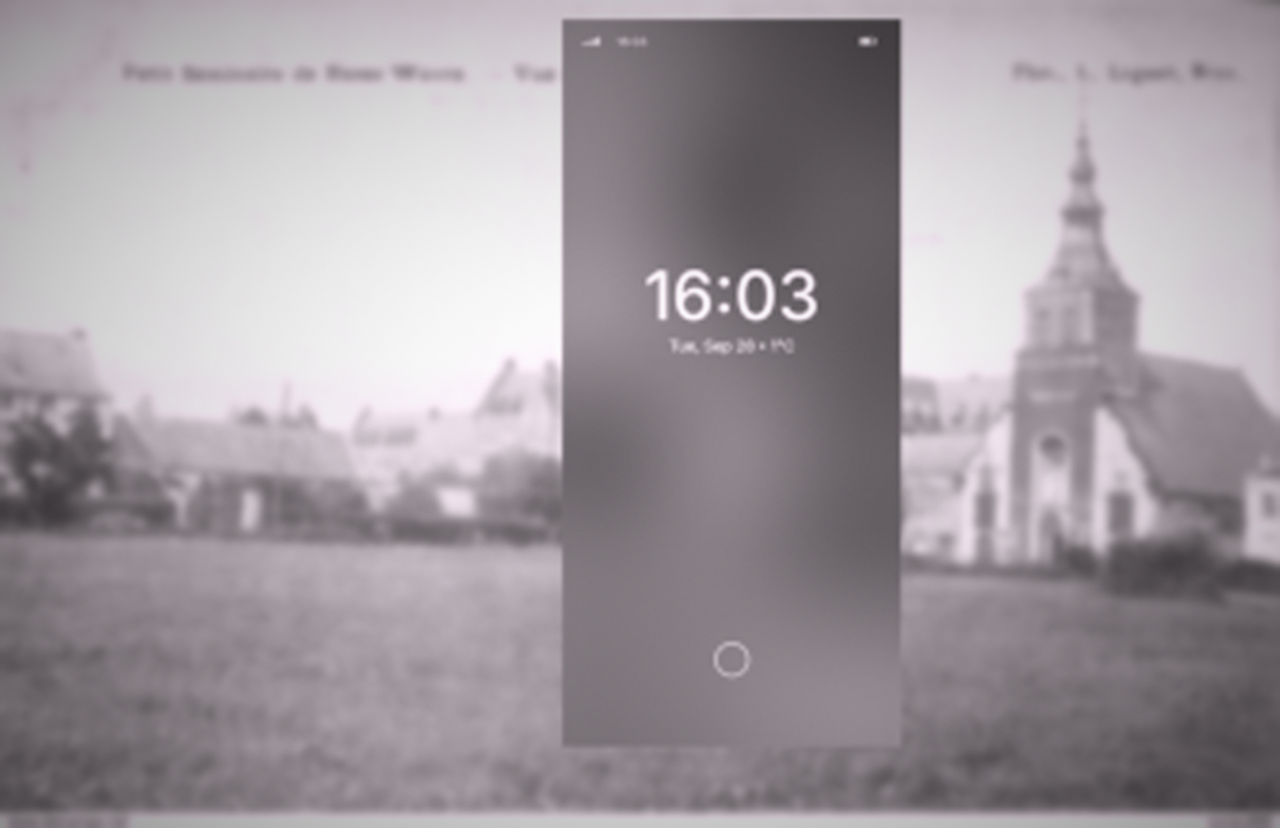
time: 16:03
